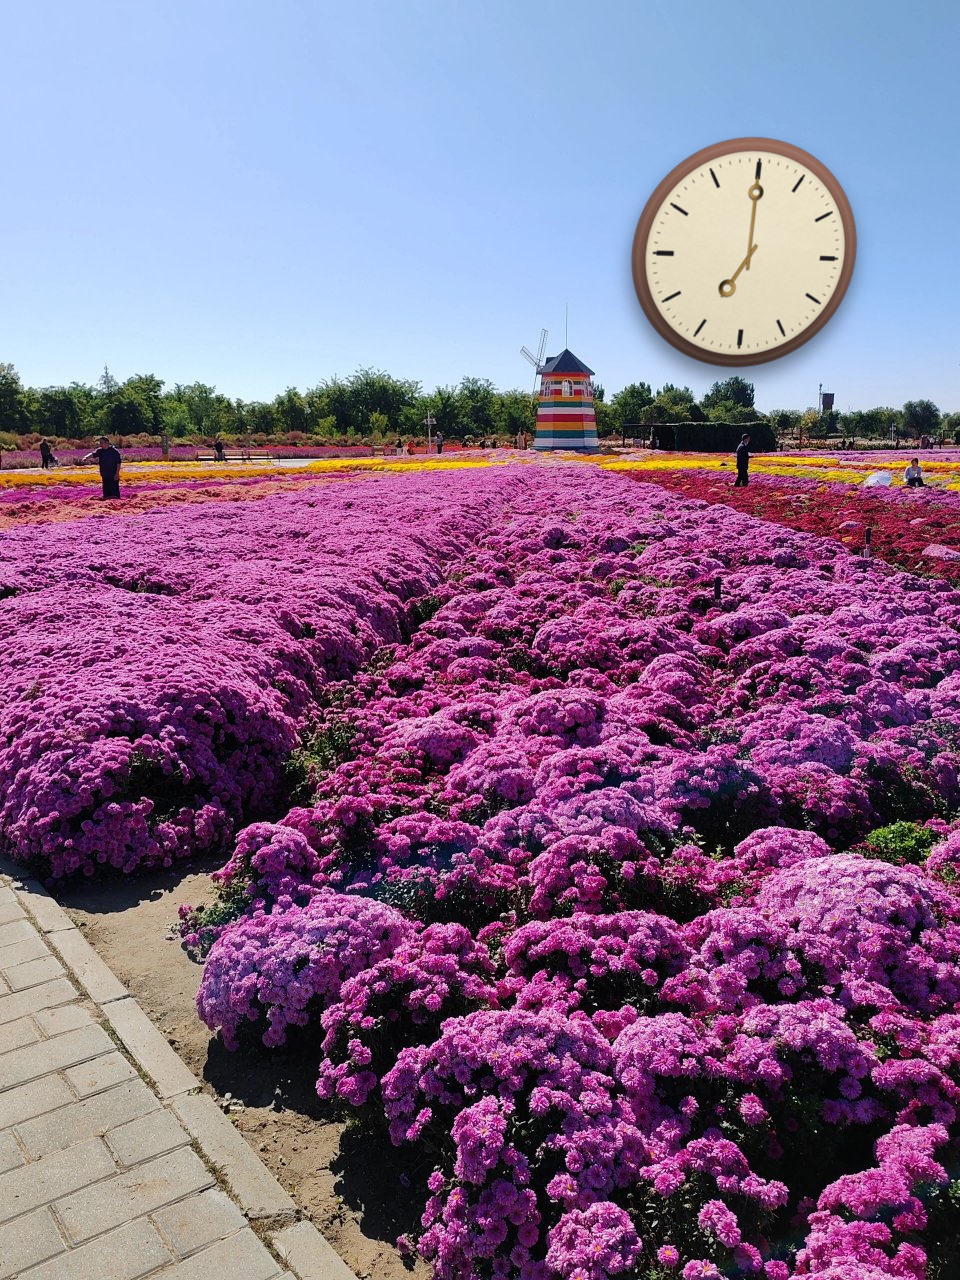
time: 7:00
